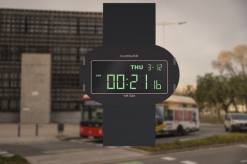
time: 0:21:16
